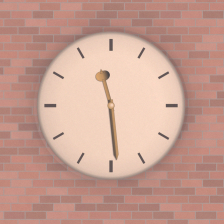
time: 11:29
